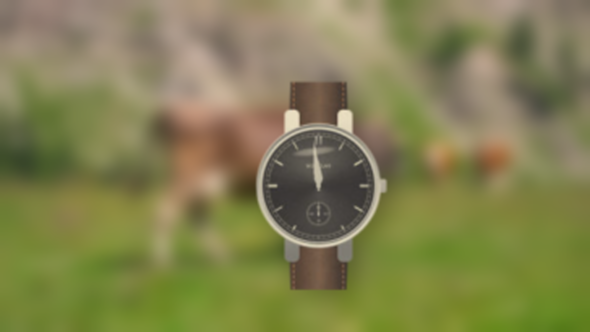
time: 11:59
